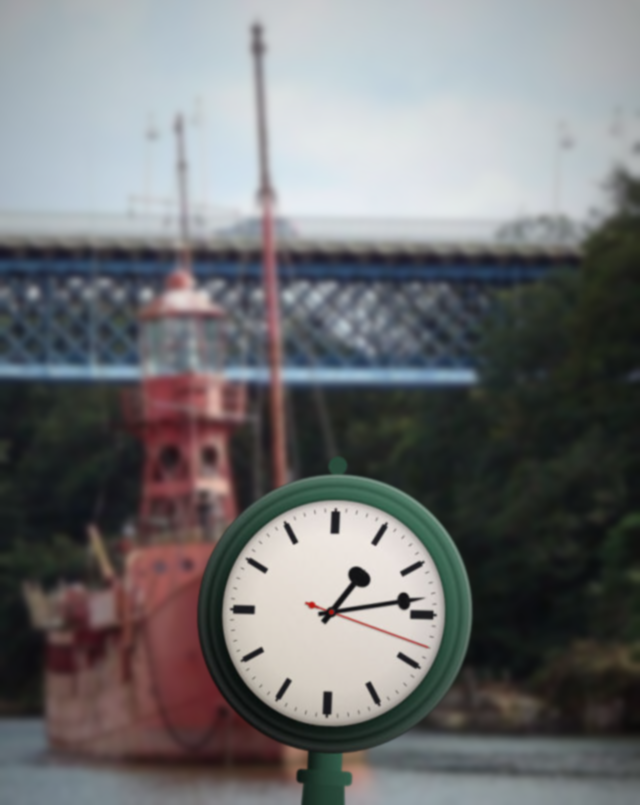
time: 1:13:18
